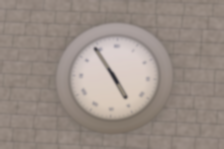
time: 4:54
